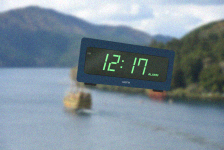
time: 12:17
